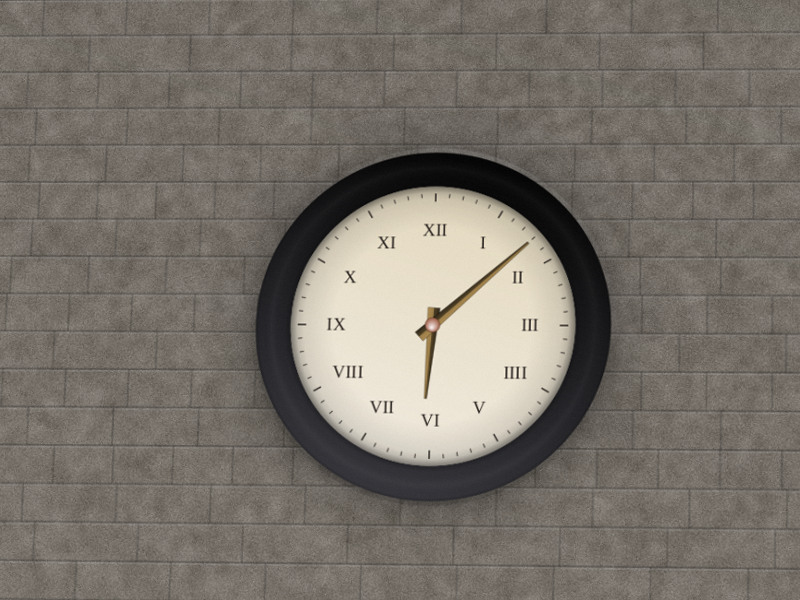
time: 6:08
